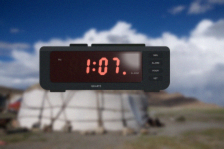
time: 1:07
